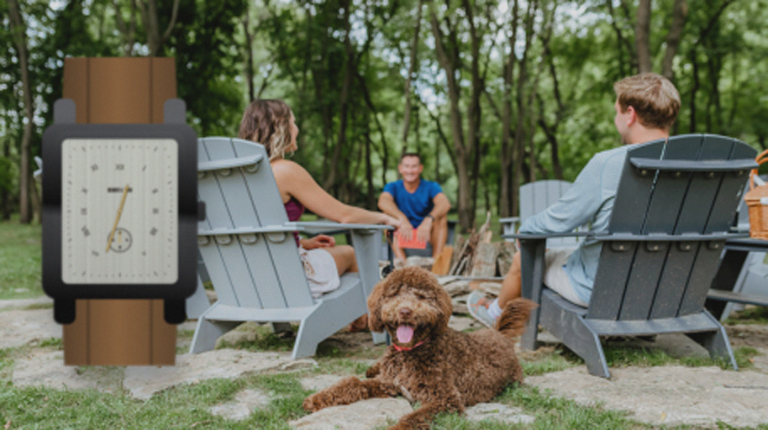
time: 12:33
